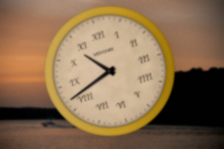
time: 10:42
